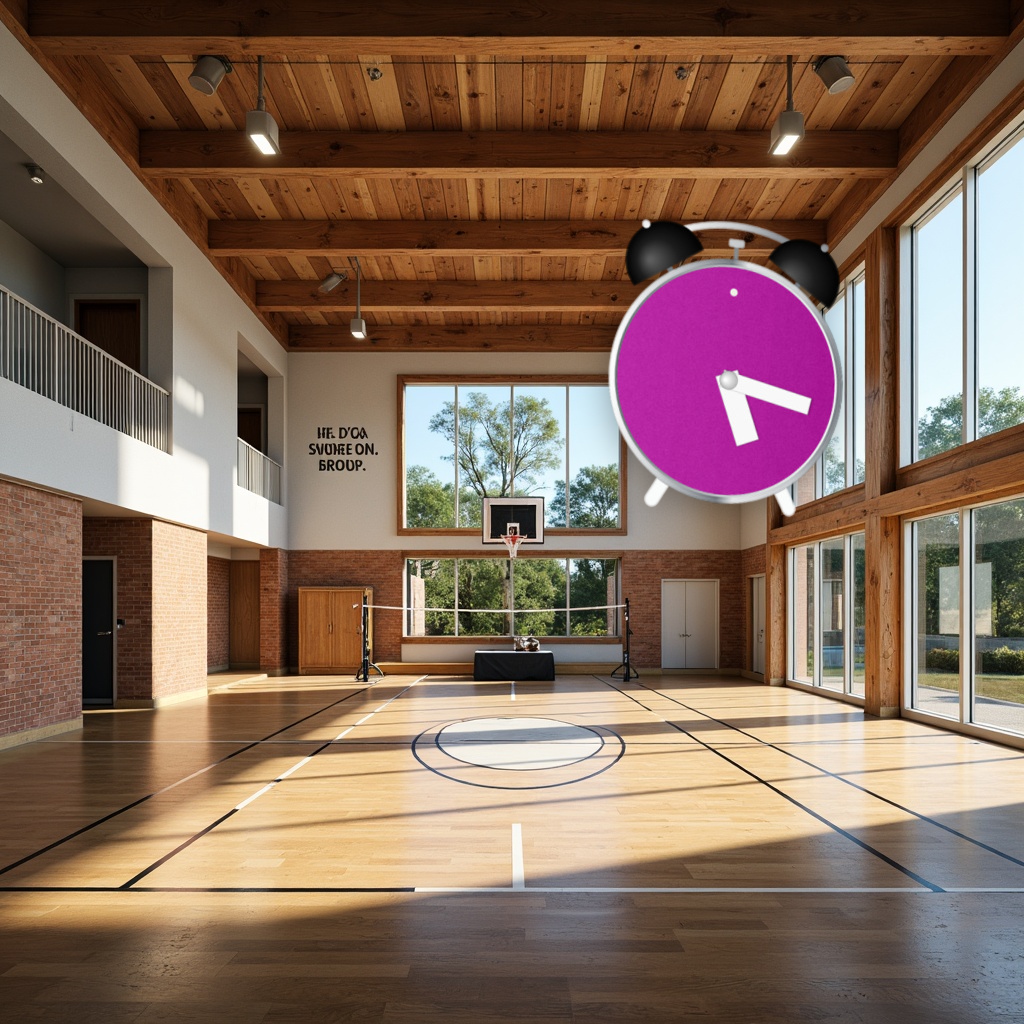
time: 5:17
